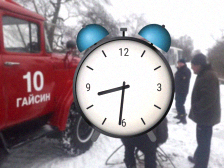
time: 8:31
